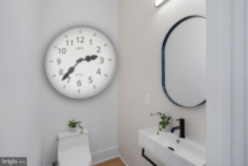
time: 2:37
